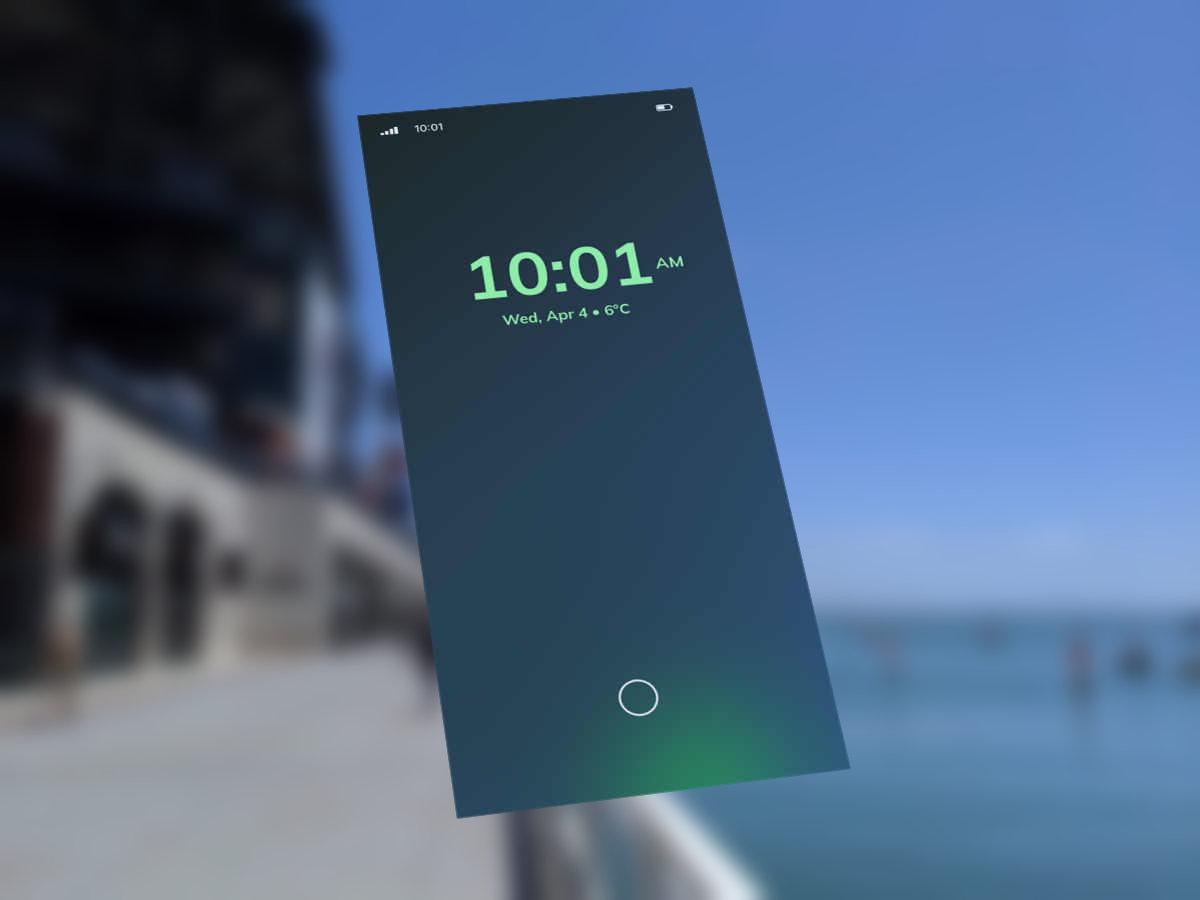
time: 10:01
